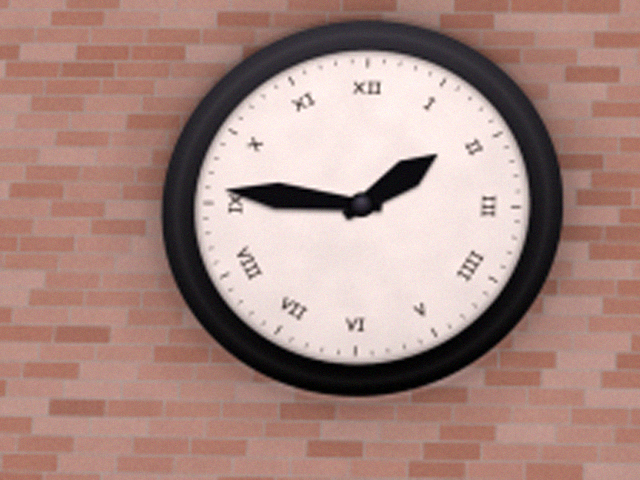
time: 1:46
